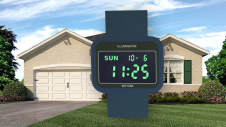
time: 11:25
